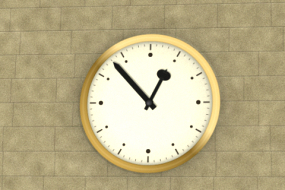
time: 12:53
